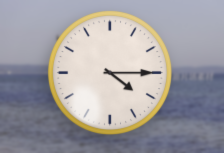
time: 4:15
